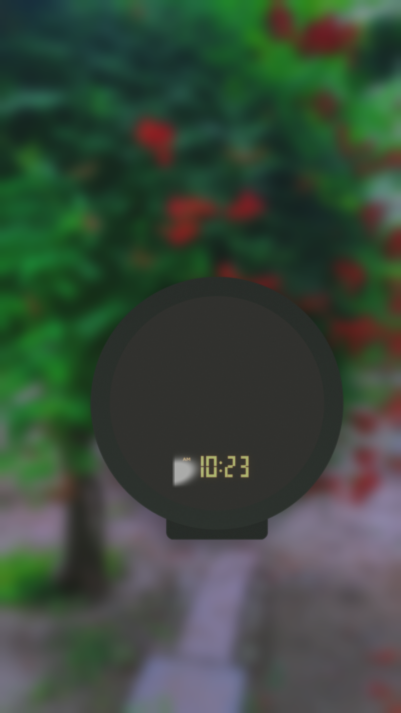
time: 10:23
